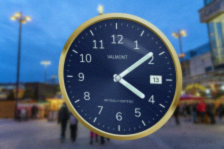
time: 4:09
